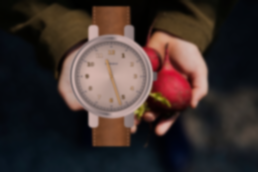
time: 11:27
